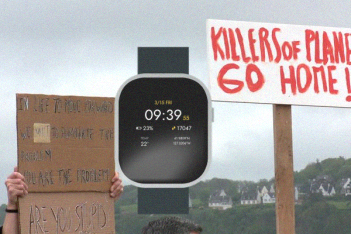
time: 9:39
